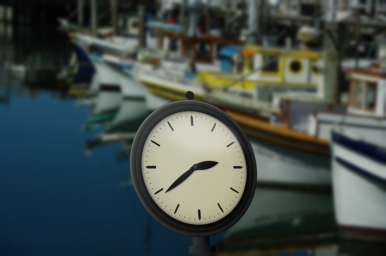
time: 2:39
